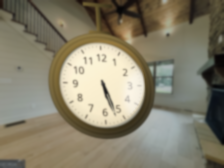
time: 5:27
